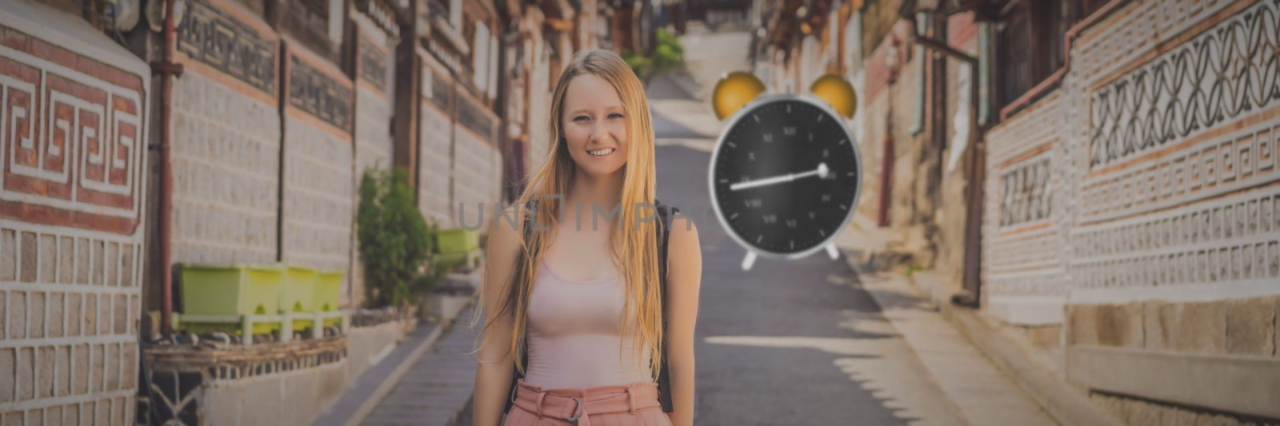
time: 2:44
